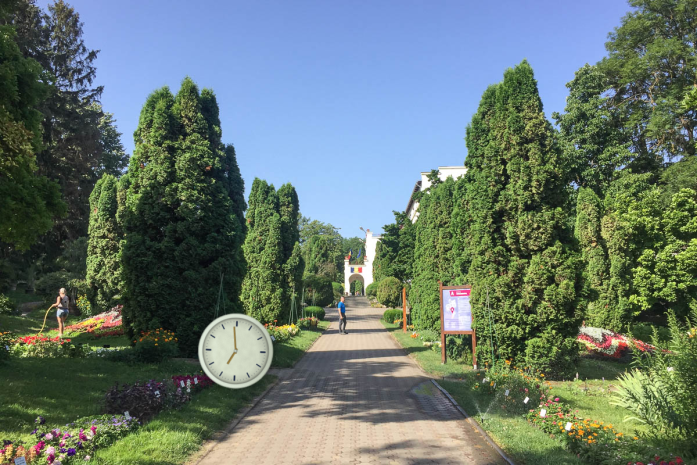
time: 6:59
